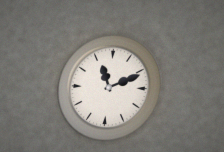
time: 11:11
